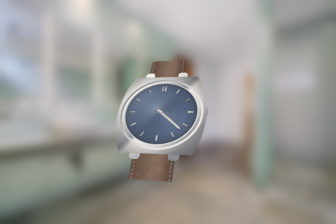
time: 4:22
